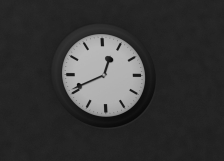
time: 12:41
